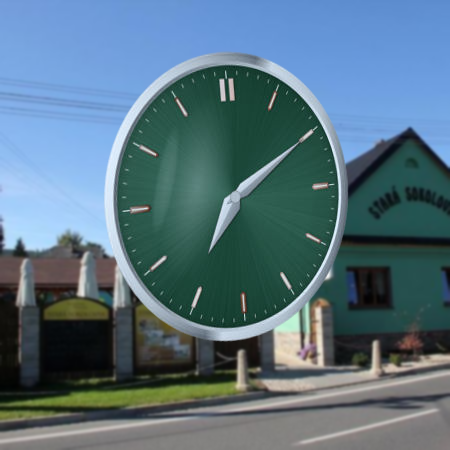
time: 7:10
